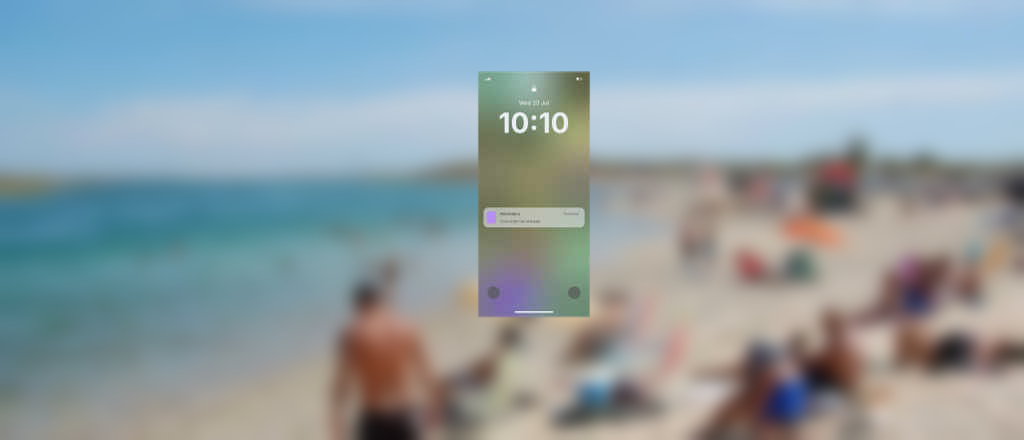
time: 10:10
